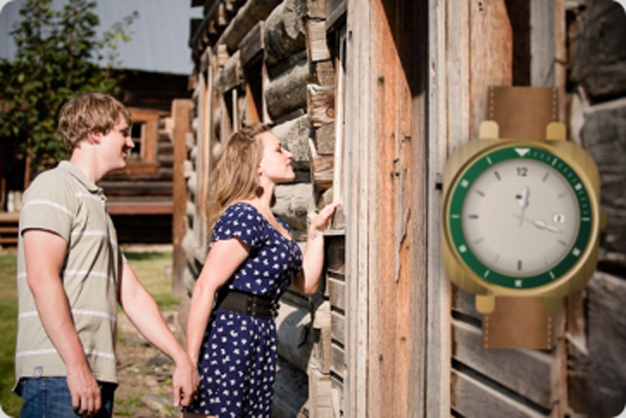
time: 12:18
